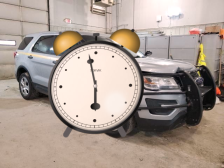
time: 5:58
